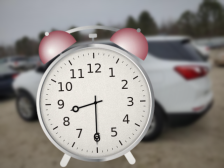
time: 8:30
